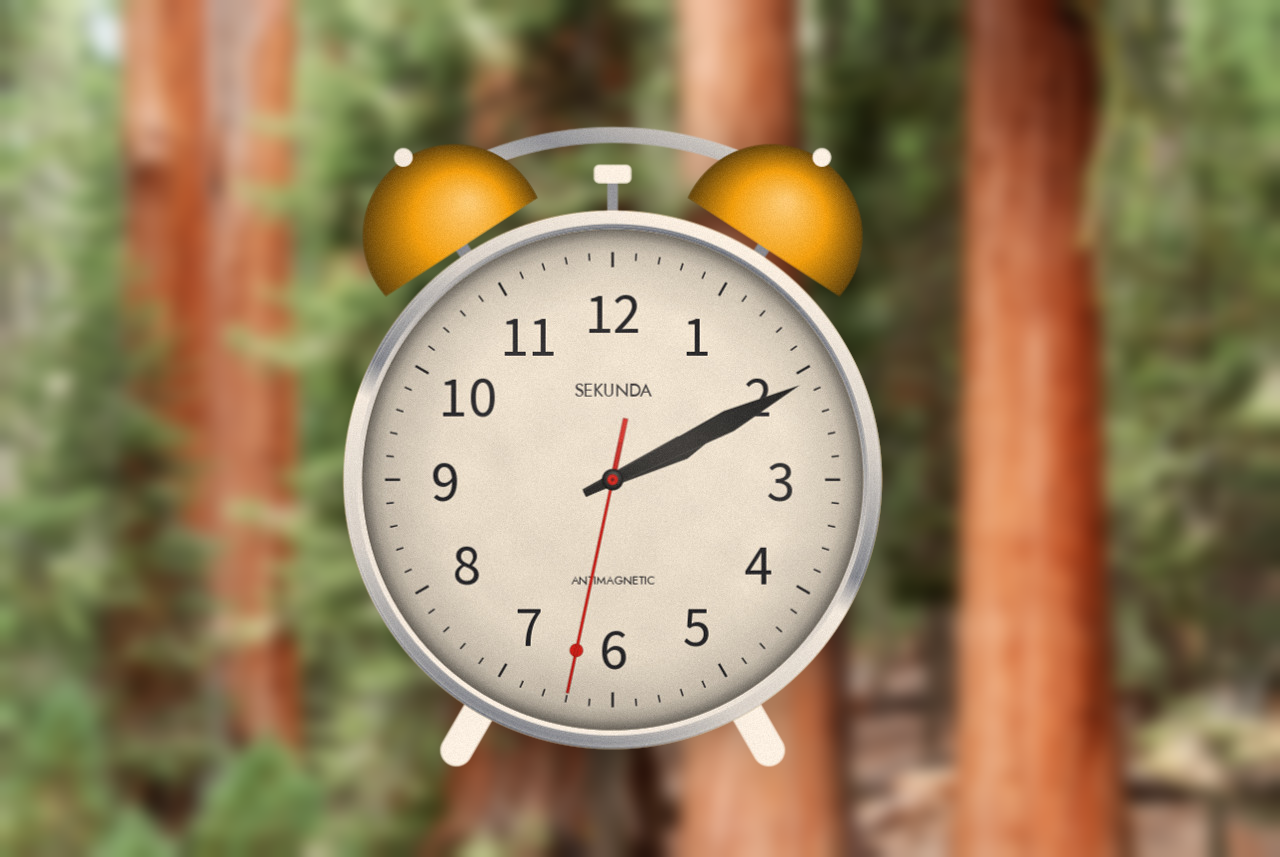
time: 2:10:32
